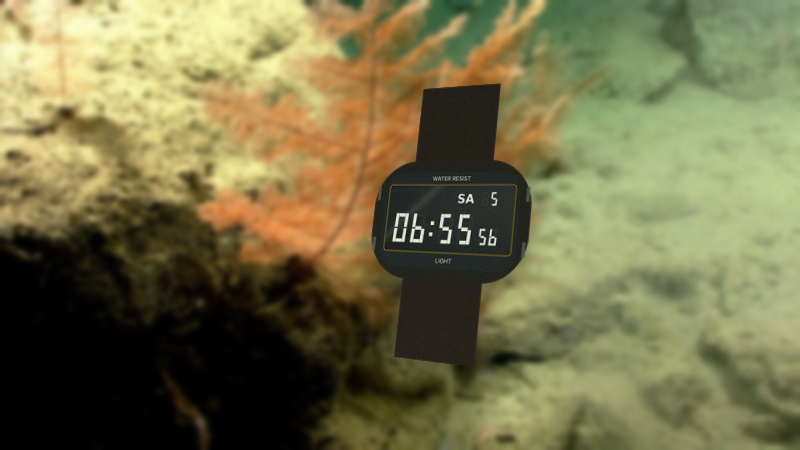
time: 6:55:56
